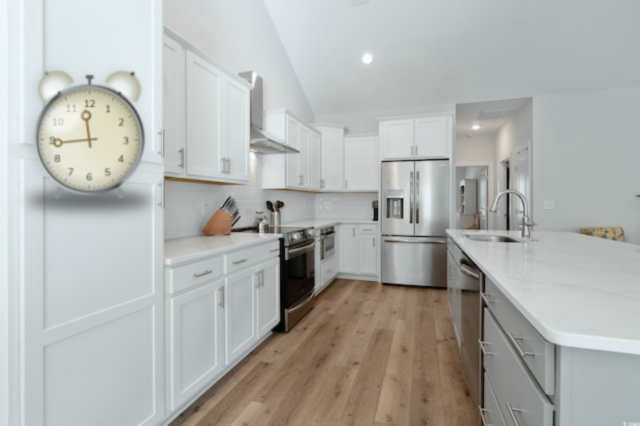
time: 11:44
